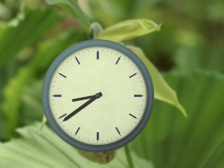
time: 8:39
